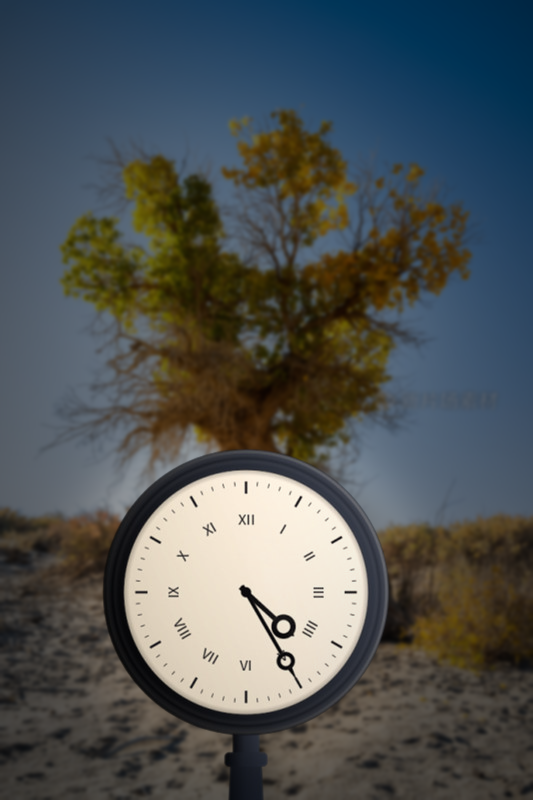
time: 4:25
